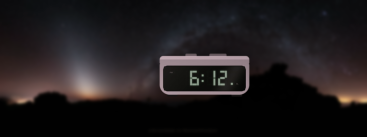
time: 6:12
